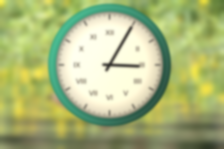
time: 3:05
